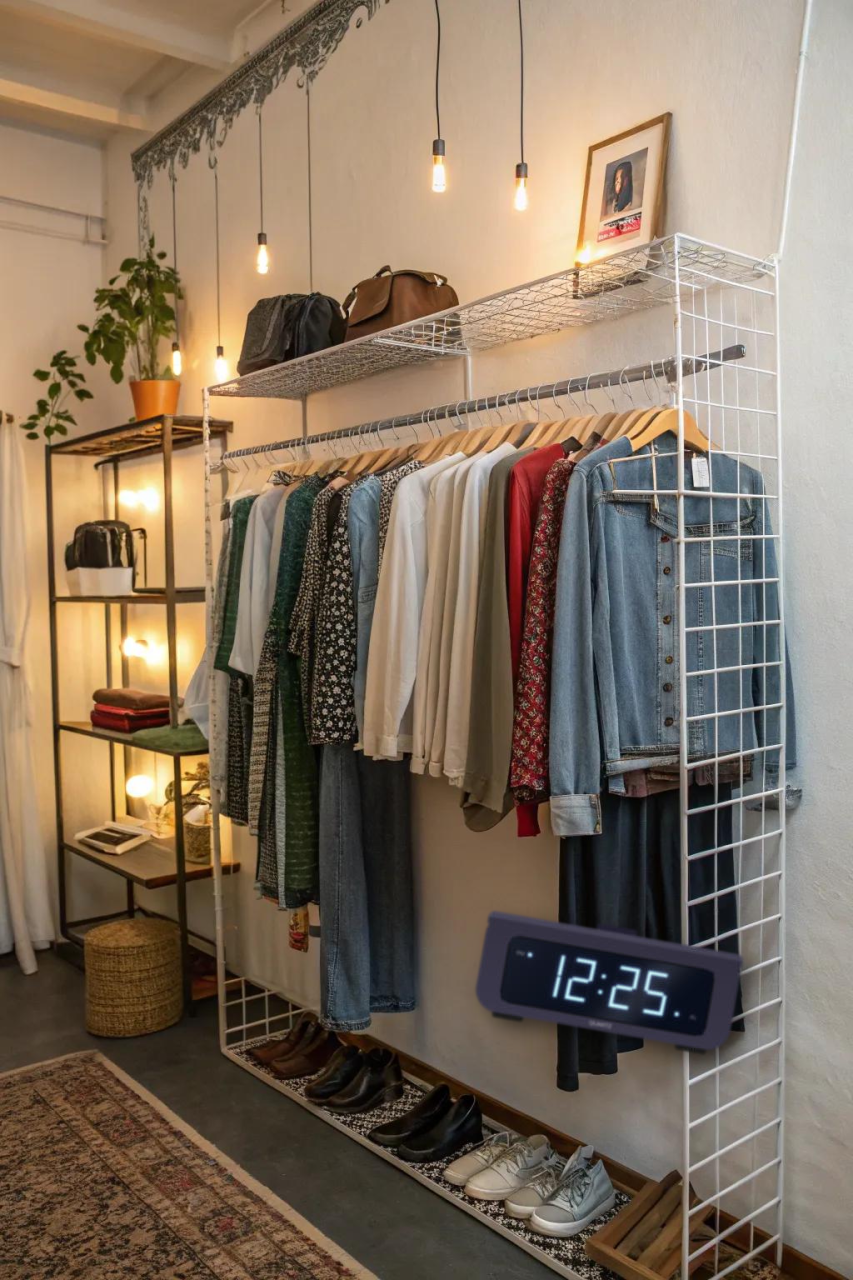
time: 12:25
